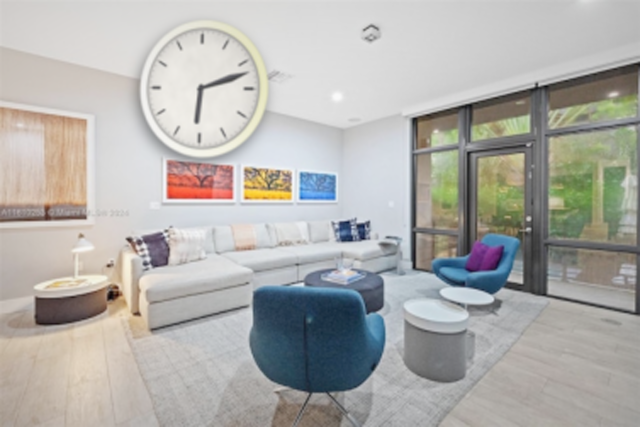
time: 6:12
